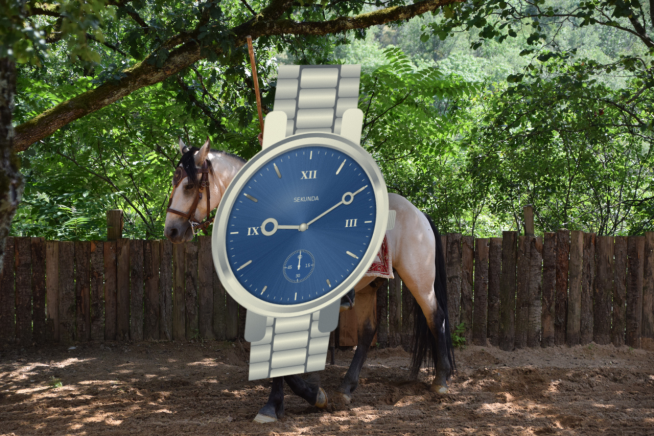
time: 9:10
